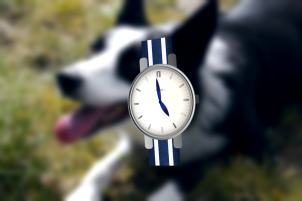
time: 4:59
